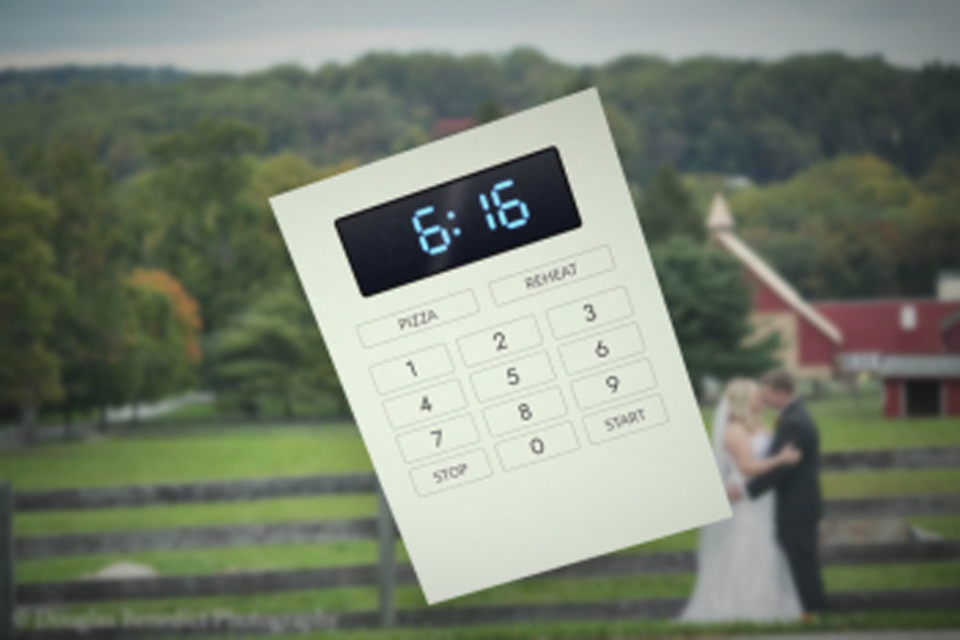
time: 6:16
